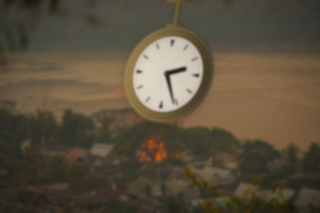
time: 2:26
